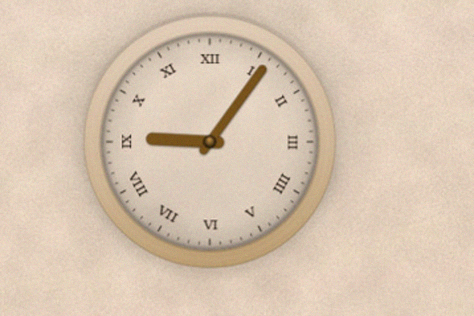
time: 9:06
